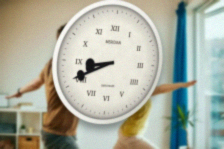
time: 8:41
